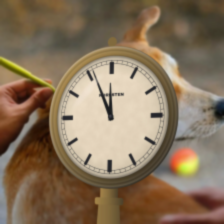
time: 11:56
